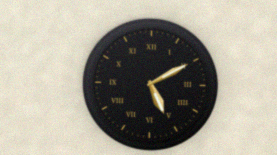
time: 5:10
